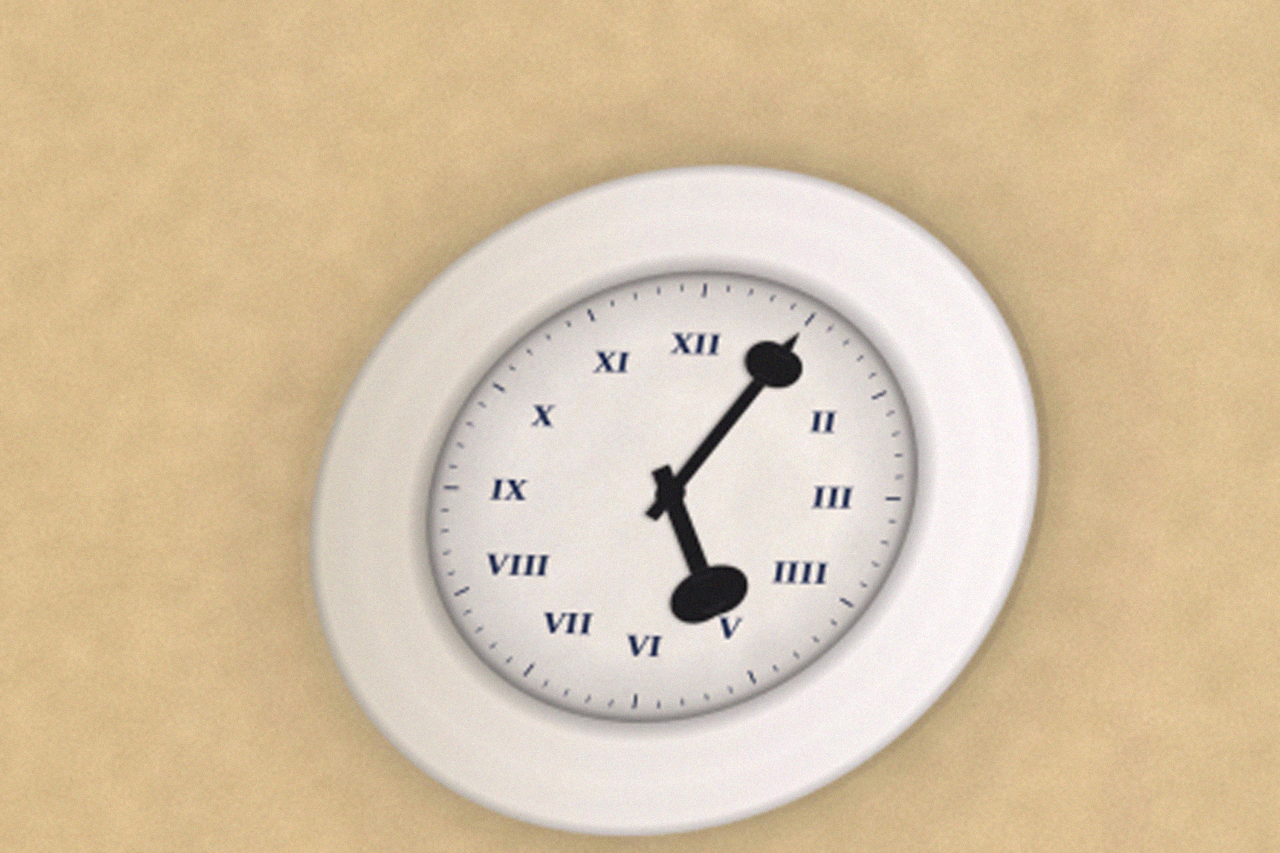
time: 5:05
